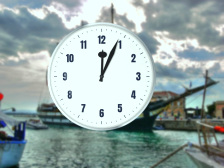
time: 12:04
